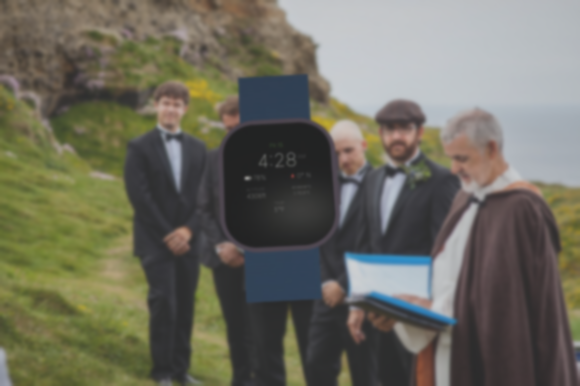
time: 4:28
